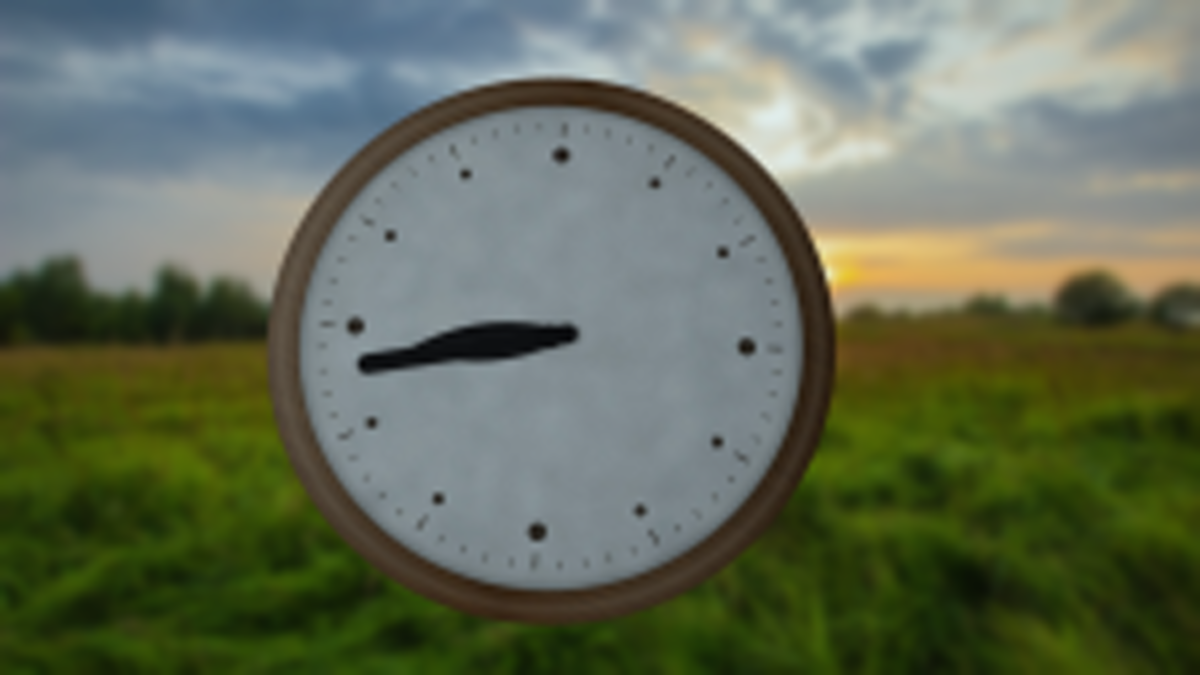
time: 8:43
